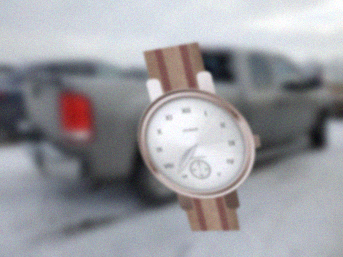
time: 7:37
